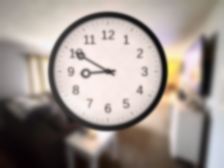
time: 8:50
